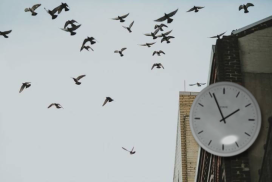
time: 1:56
